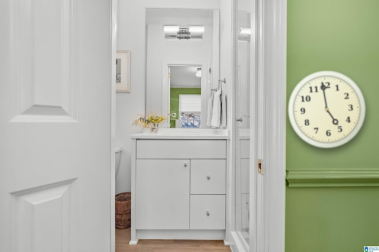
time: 4:59
